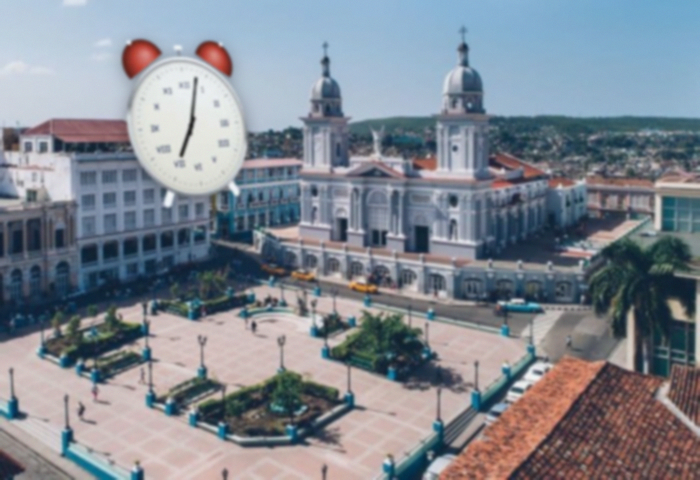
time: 7:03
